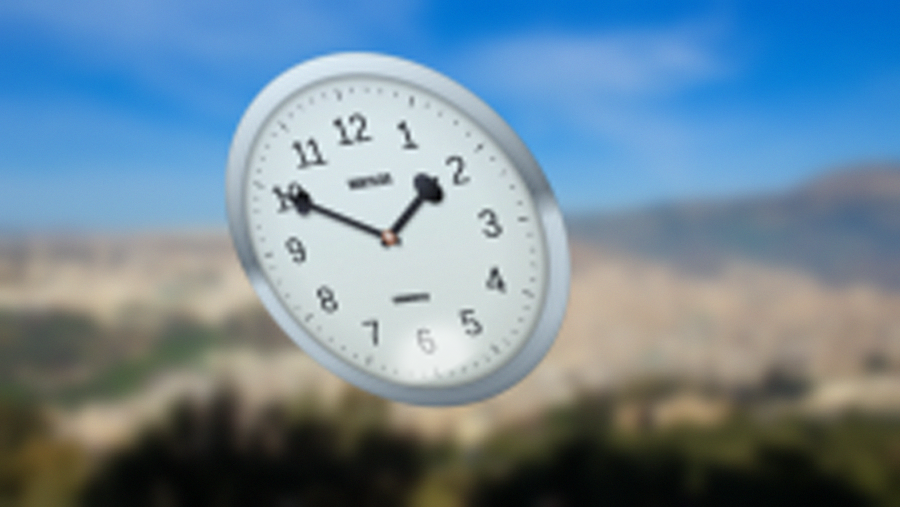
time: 1:50
